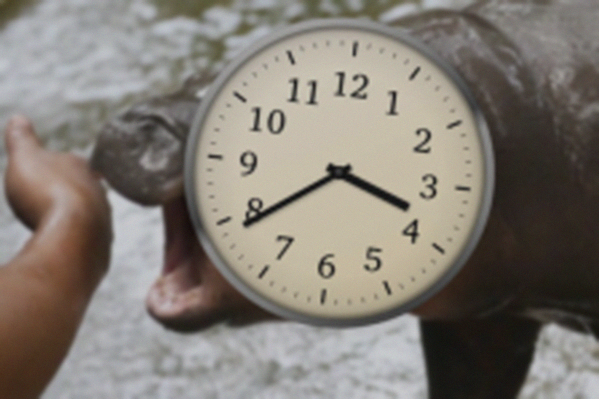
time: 3:39
